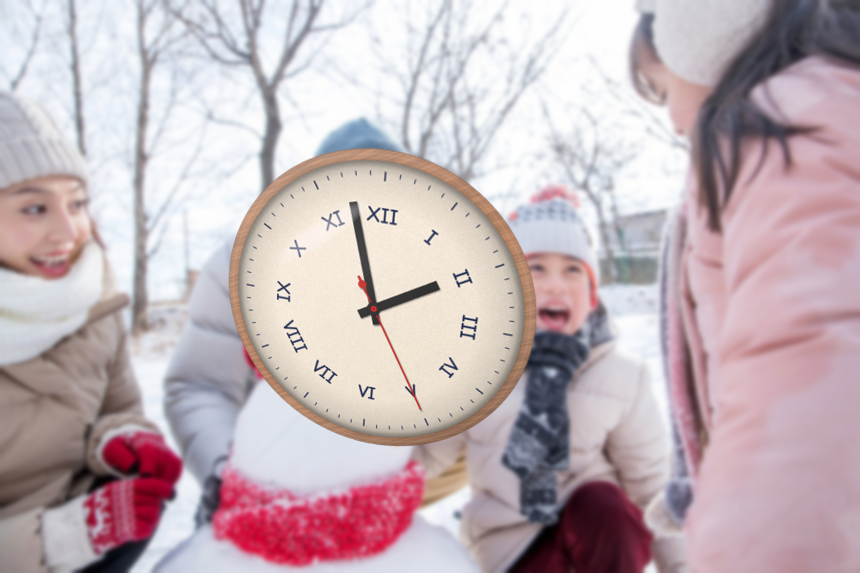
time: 1:57:25
